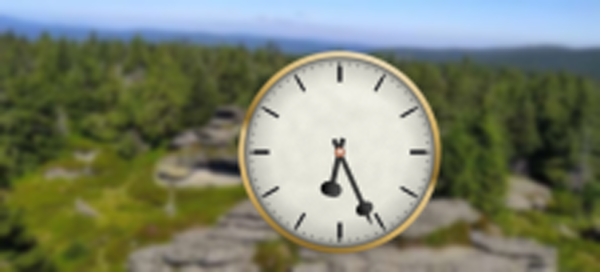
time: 6:26
